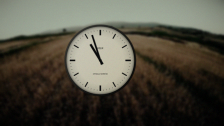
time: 10:57
